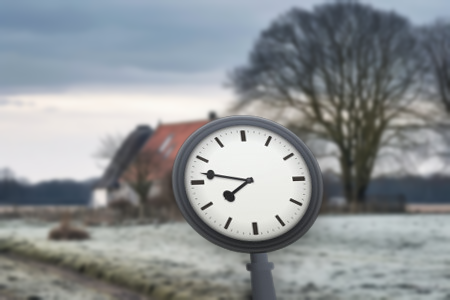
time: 7:47
